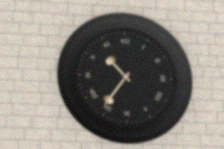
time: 10:36
